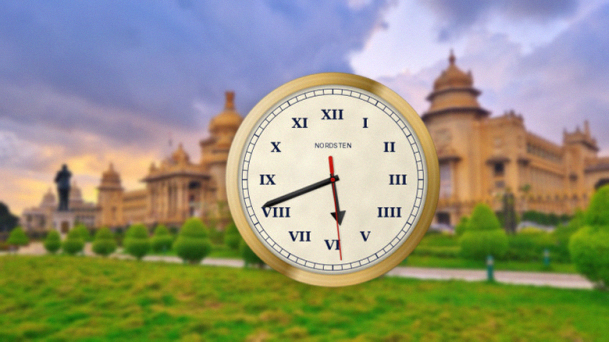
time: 5:41:29
